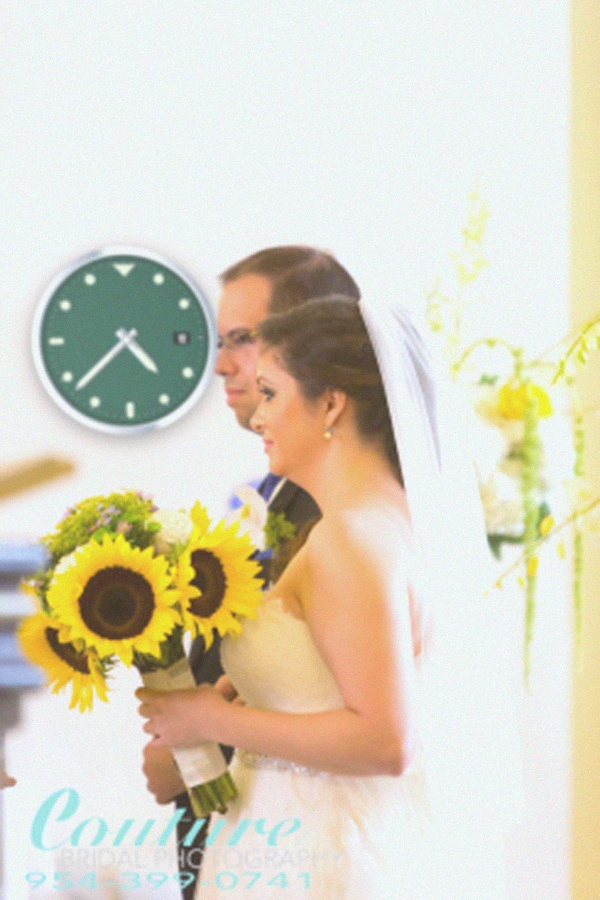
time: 4:38
